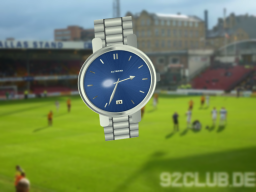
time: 2:34
